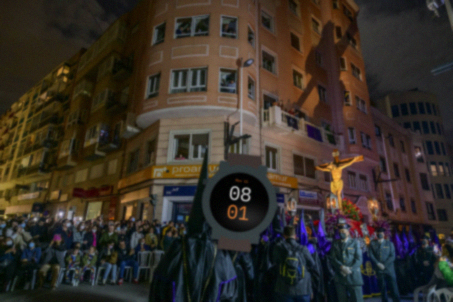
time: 8:01
